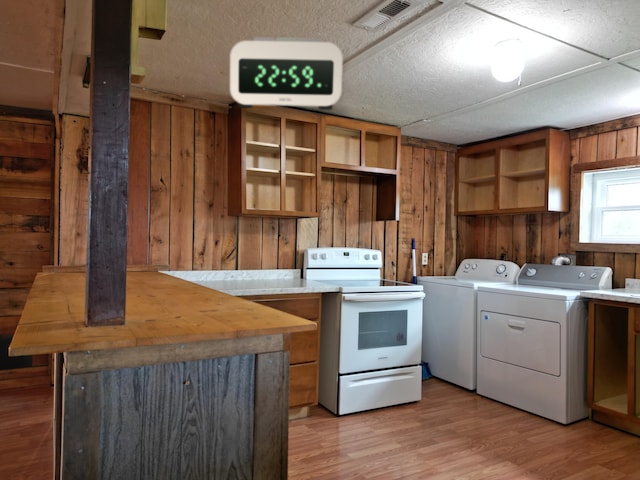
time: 22:59
